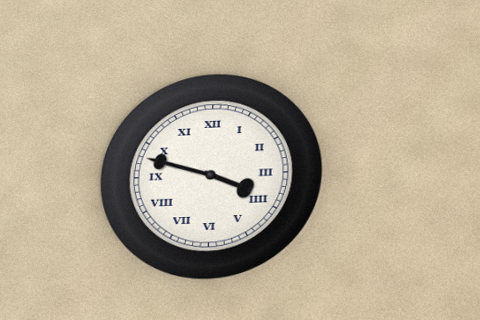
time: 3:48
